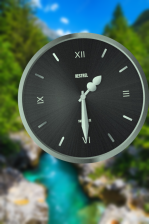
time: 1:30
